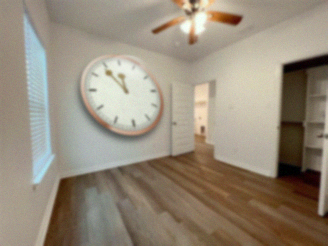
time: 11:54
